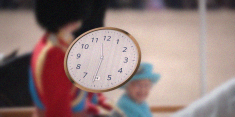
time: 11:31
